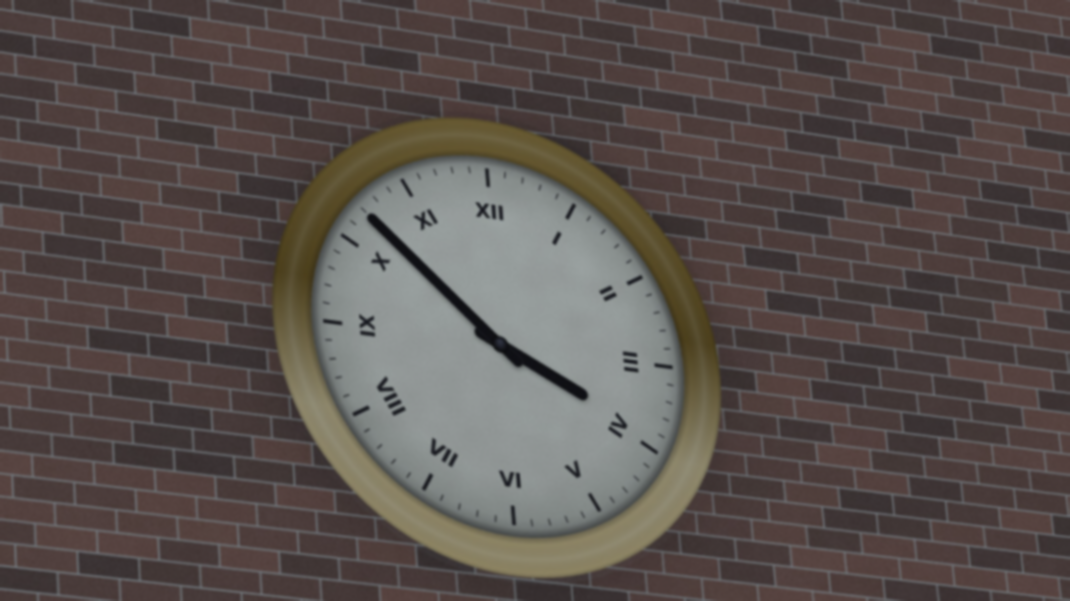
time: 3:52
